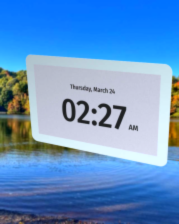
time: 2:27
